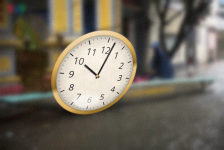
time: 10:02
